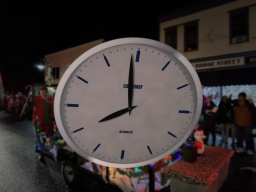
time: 7:59
